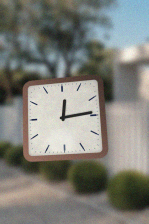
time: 12:14
